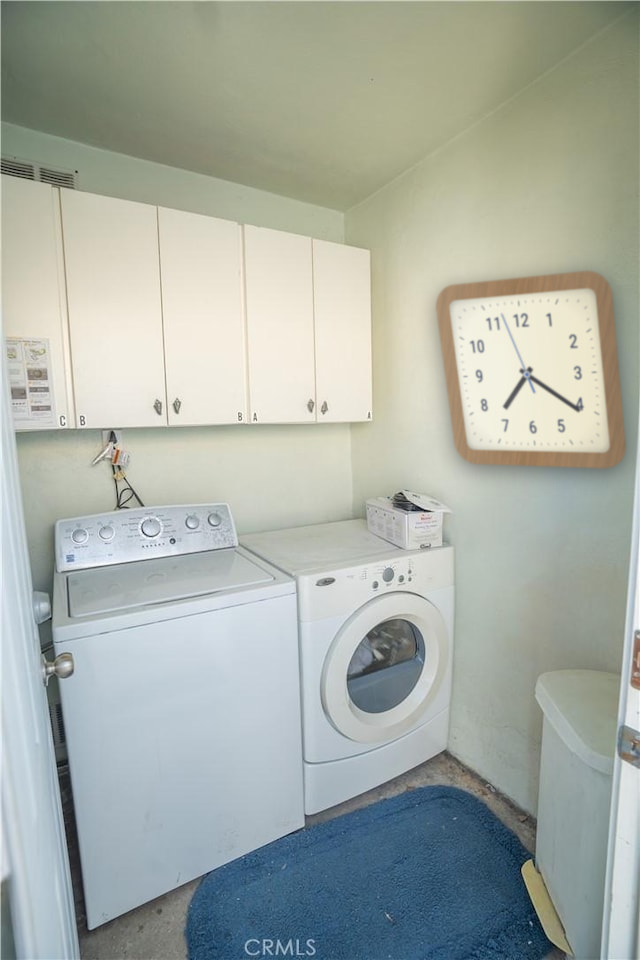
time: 7:20:57
